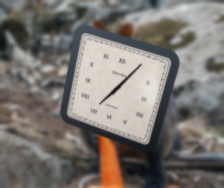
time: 7:05
